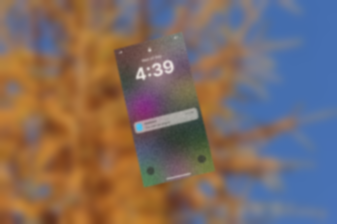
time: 4:39
